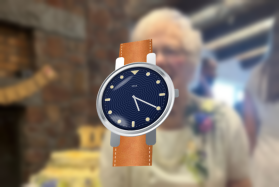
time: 5:20
